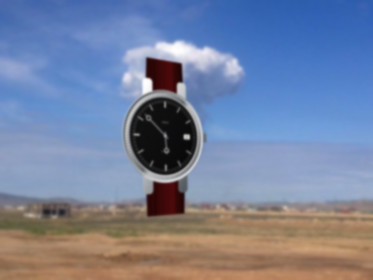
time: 5:52
